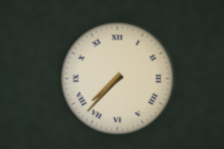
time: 7:37
